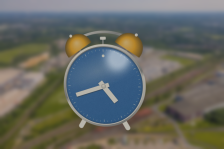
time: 4:42
